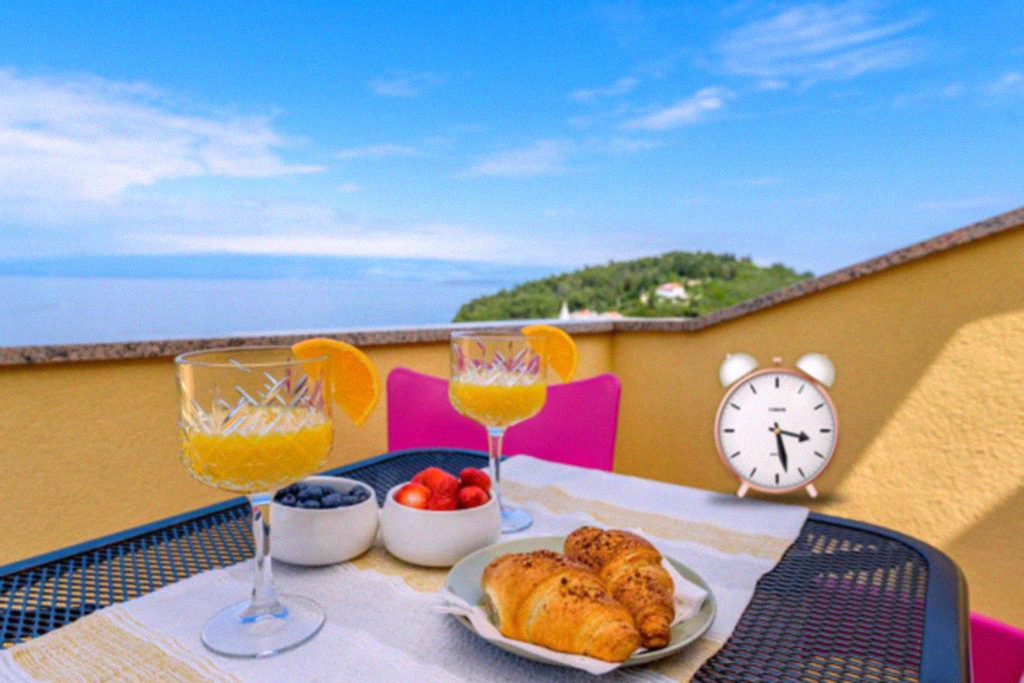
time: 3:28
